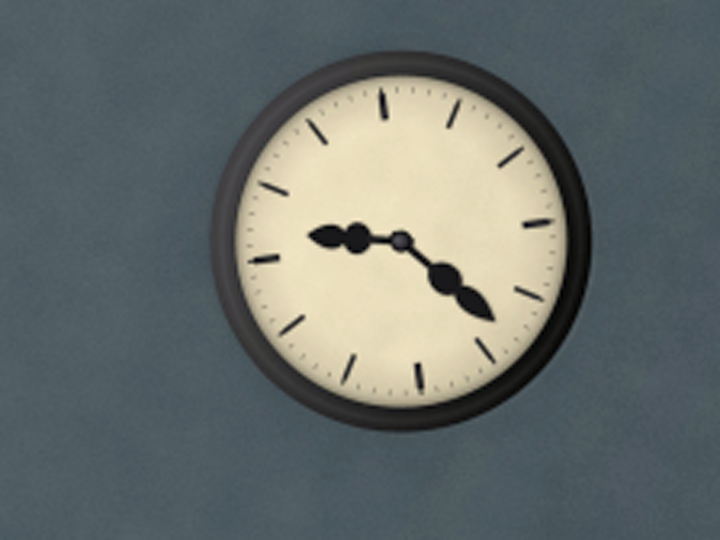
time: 9:23
